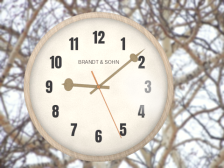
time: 9:08:26
